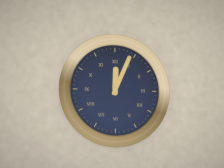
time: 12:04
